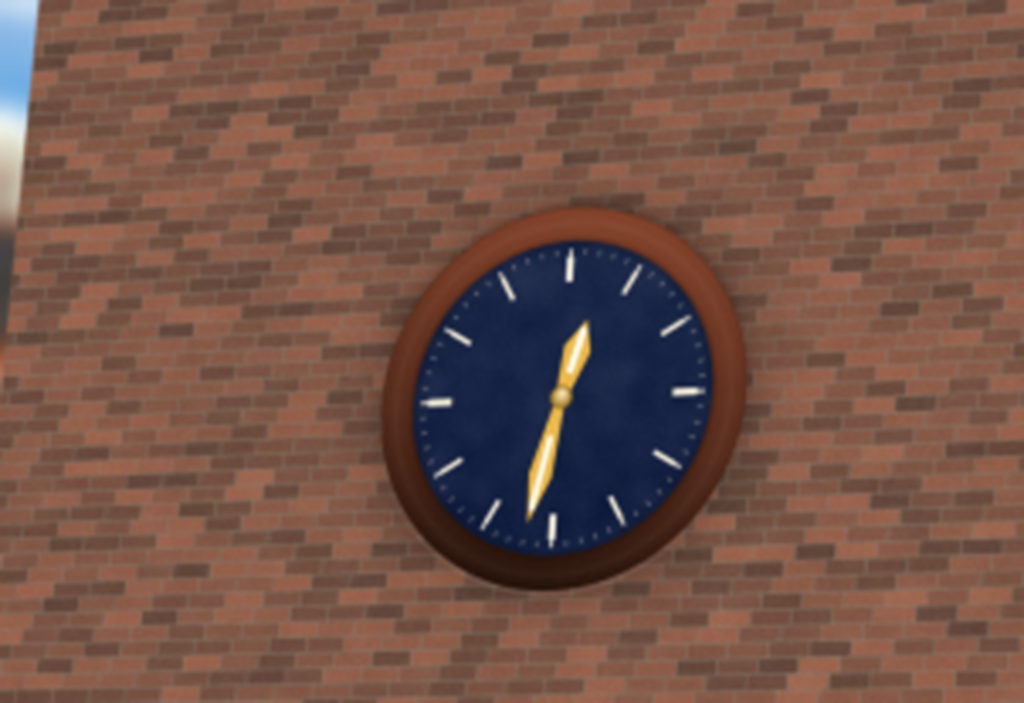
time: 12:32
